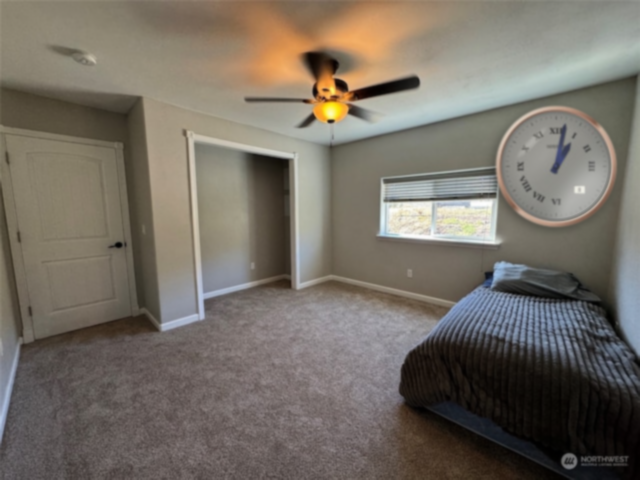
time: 1:02
